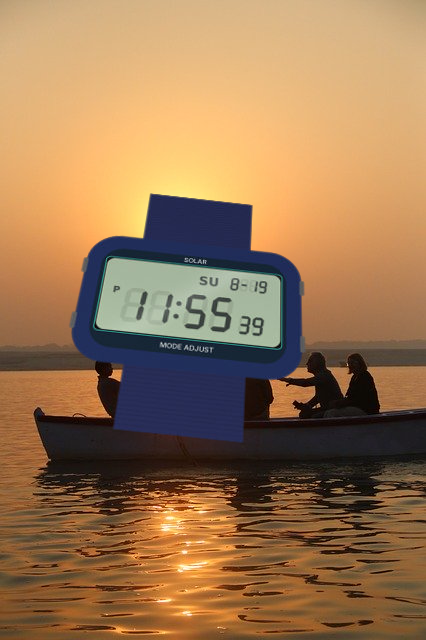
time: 11:55:39
